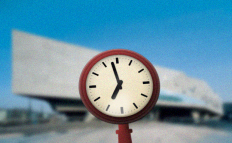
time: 6:58
